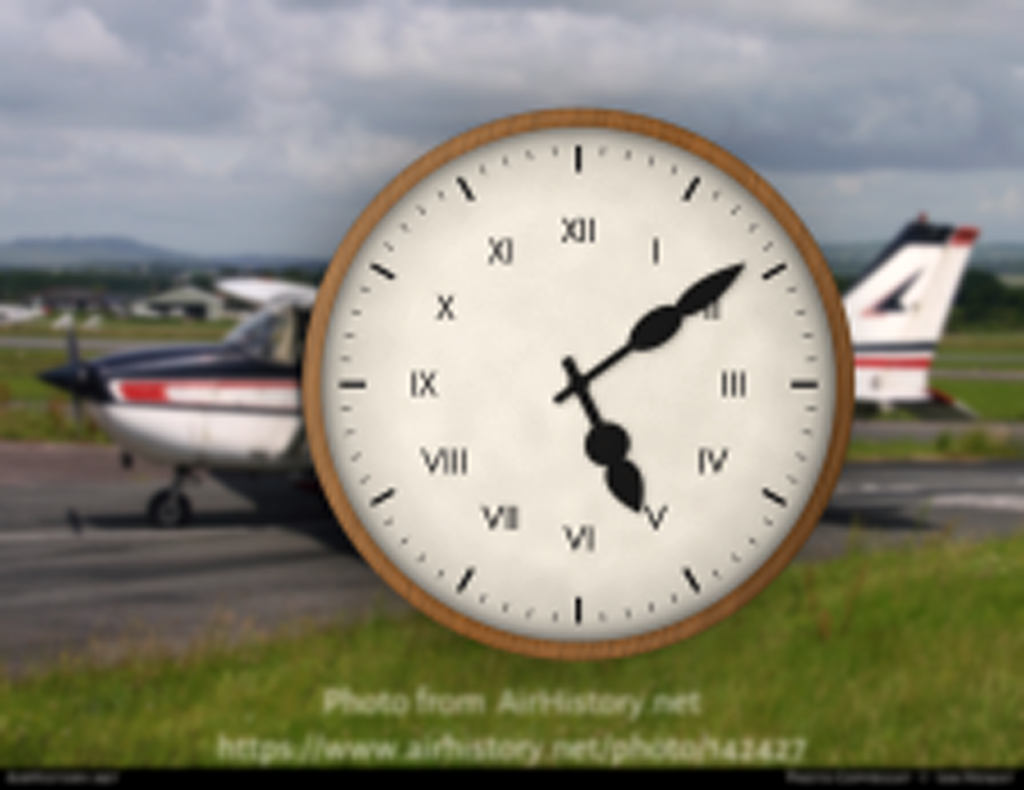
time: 5:09
